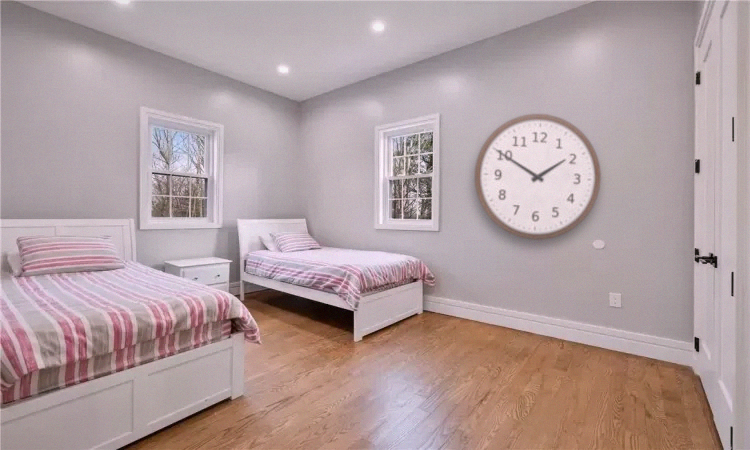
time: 1:50
